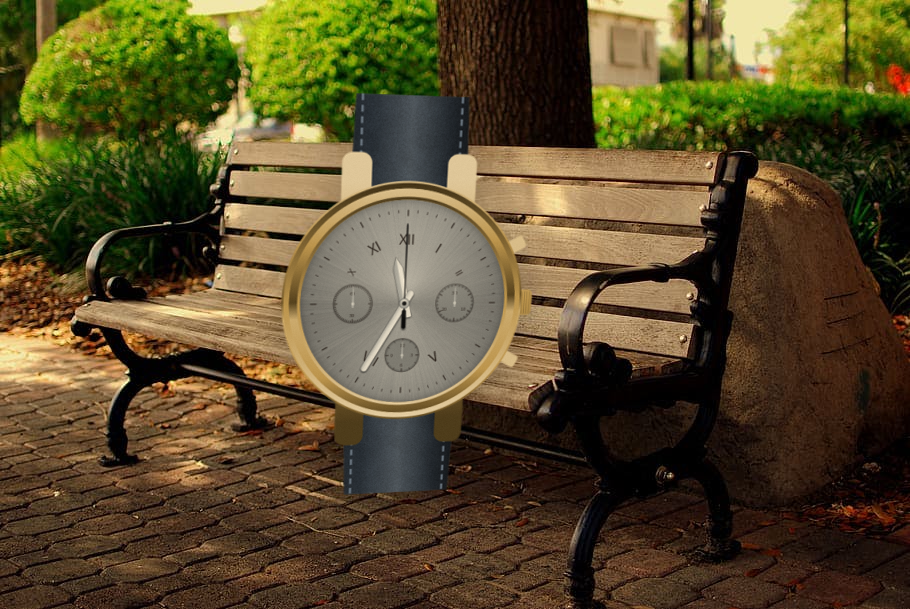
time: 11:35
